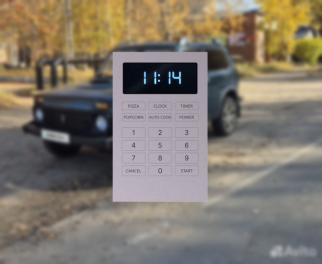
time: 11:14
